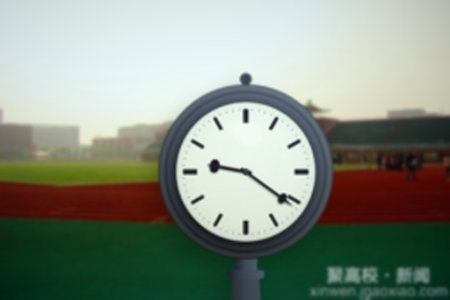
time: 9:21
